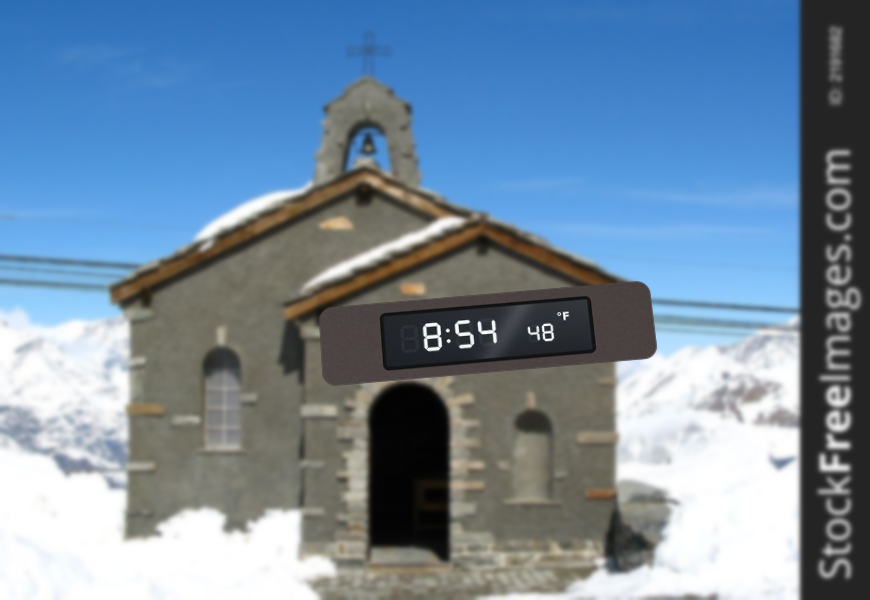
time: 8:54
